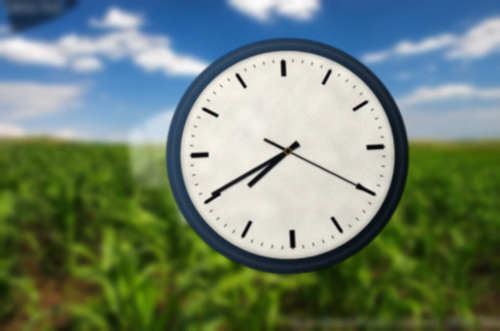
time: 7:40:20
